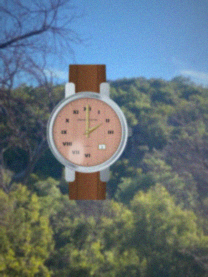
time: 2:00
